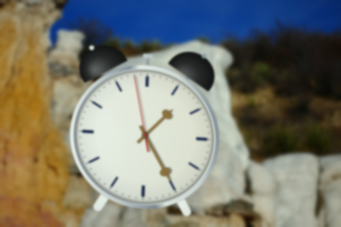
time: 1:24:58
